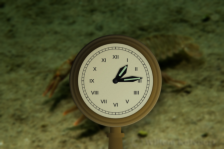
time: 1:14
